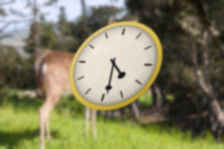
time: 4:29
